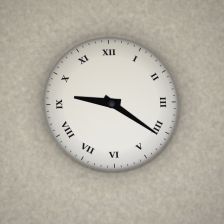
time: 9:21
